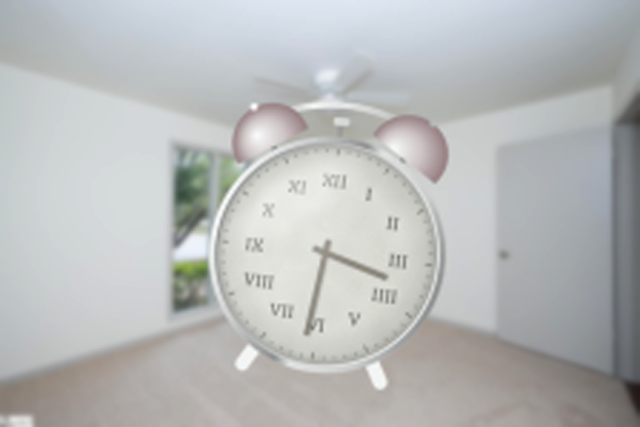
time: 3:31
